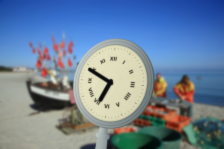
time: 6:49
